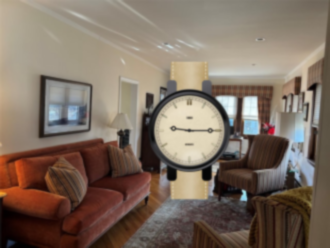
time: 9:15
